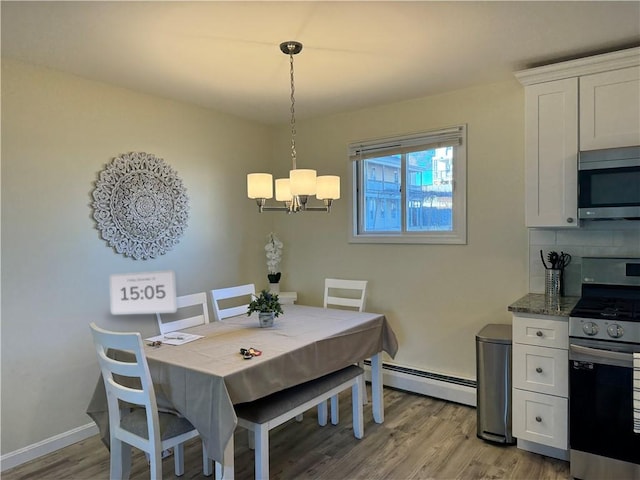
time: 15:05
